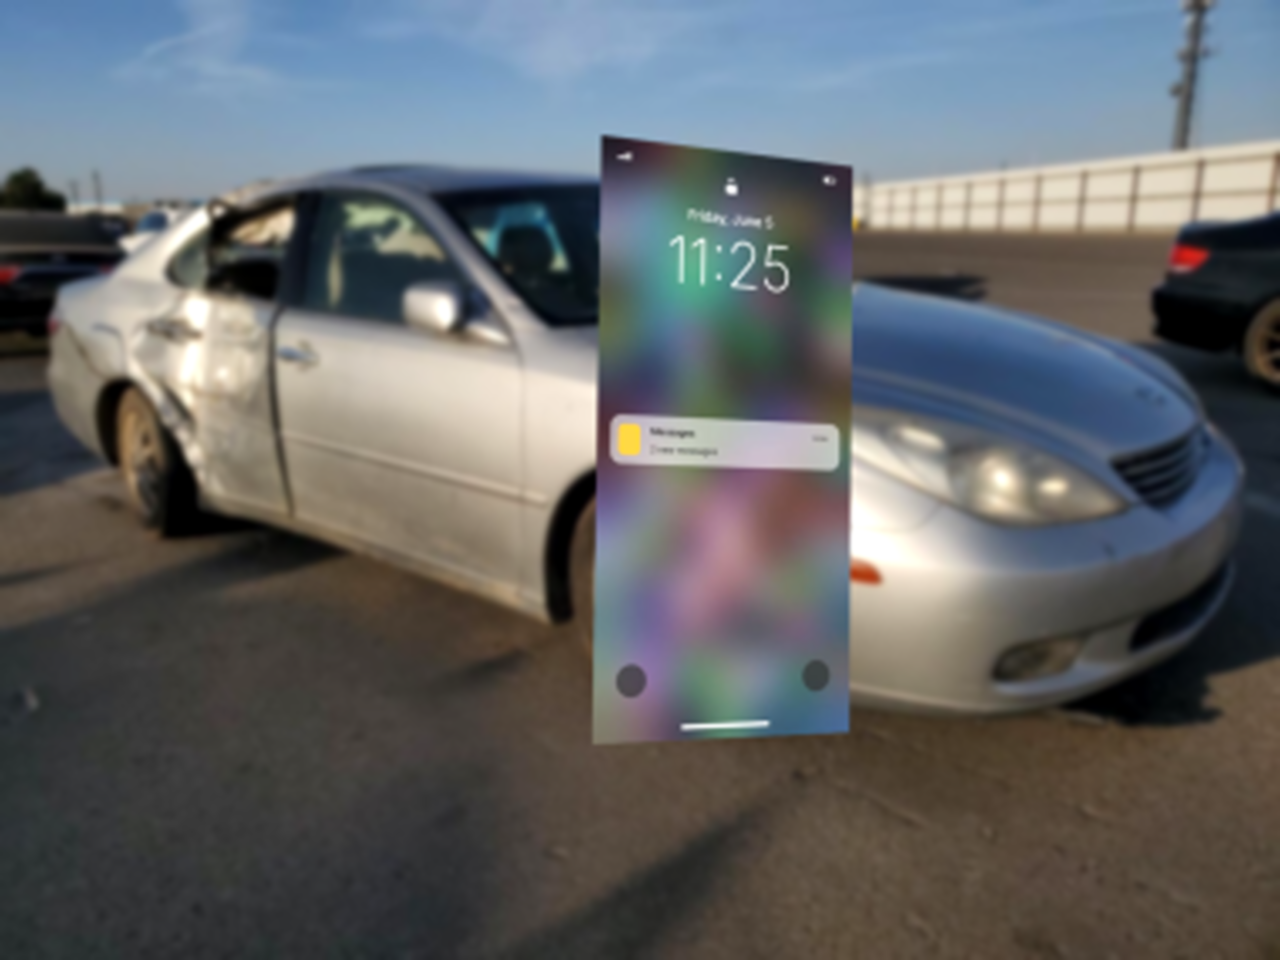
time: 11:25
